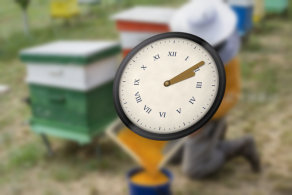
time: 2:09
